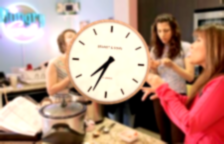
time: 7:34
